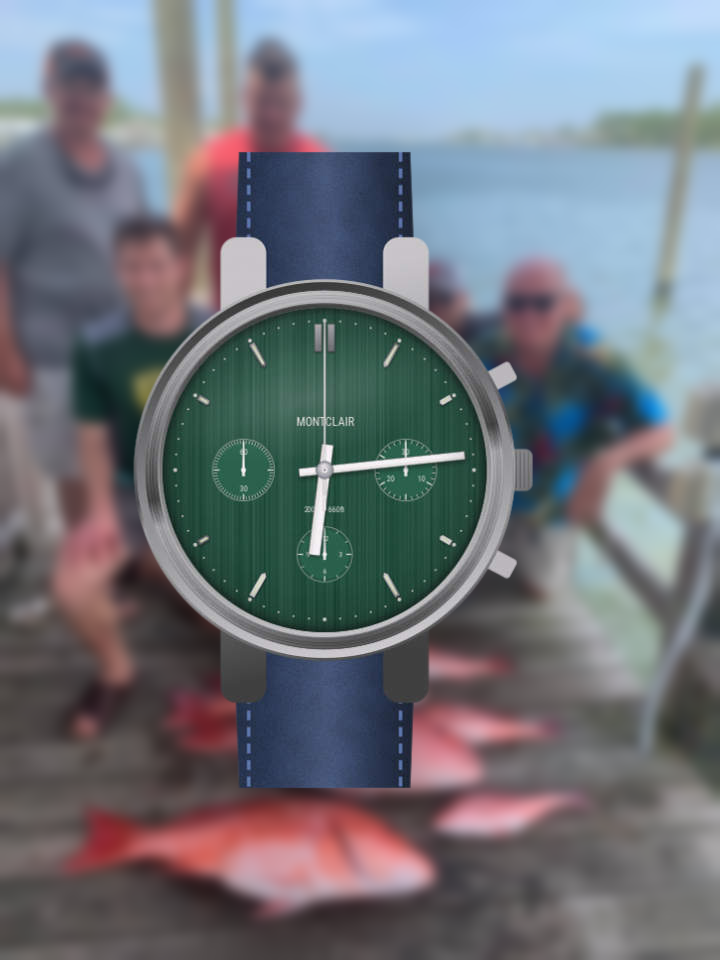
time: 6:14
